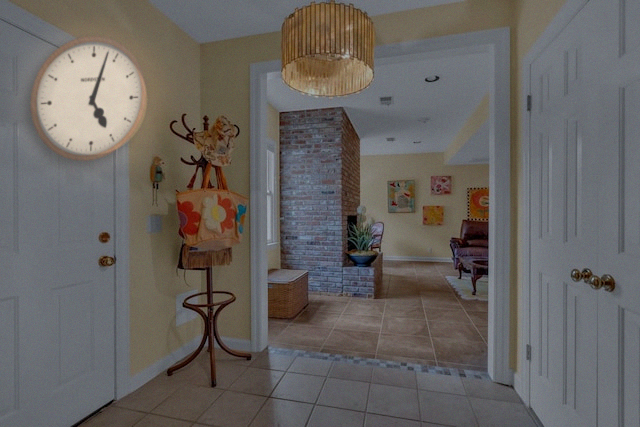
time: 5:03
